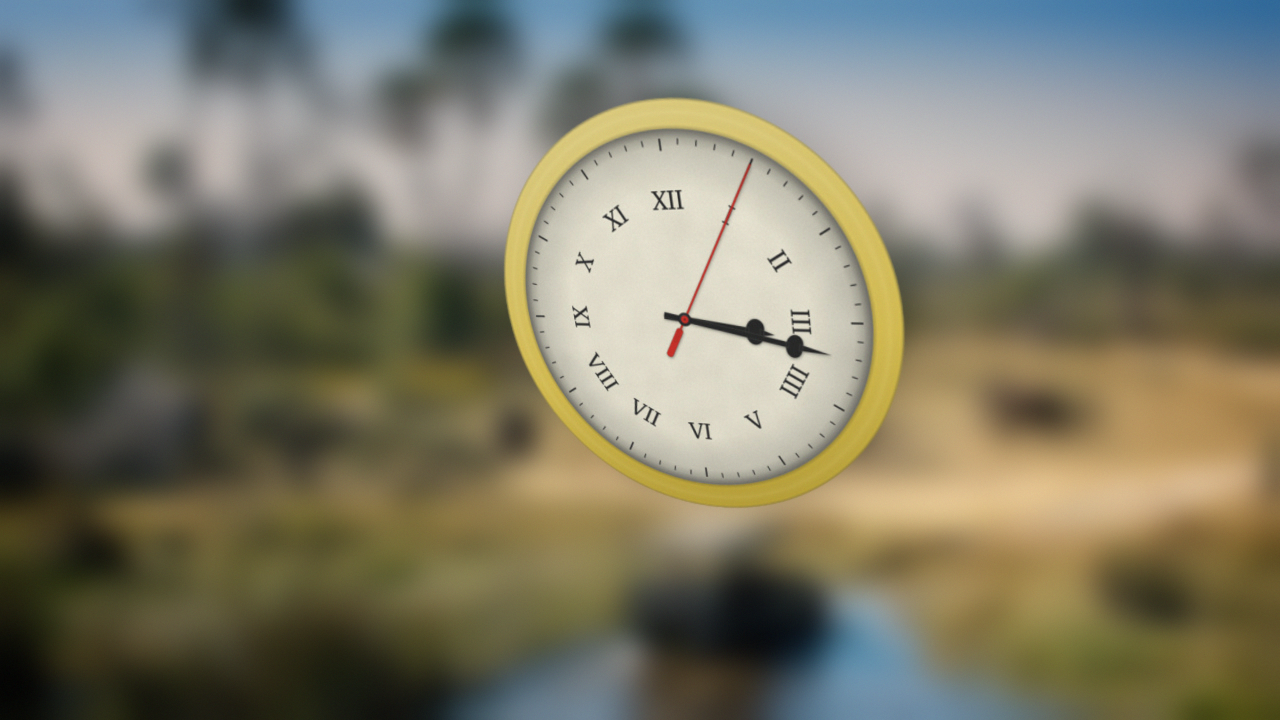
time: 3:17:05
